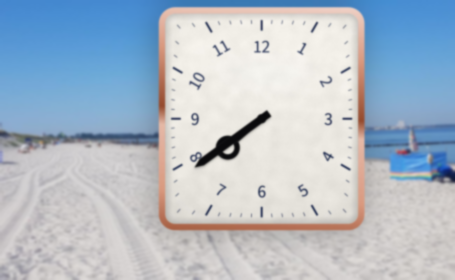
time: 7:39
